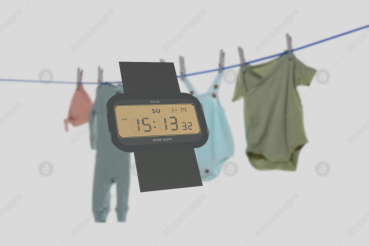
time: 15:13:32
